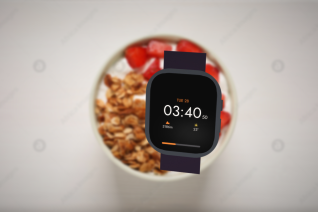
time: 3:40
